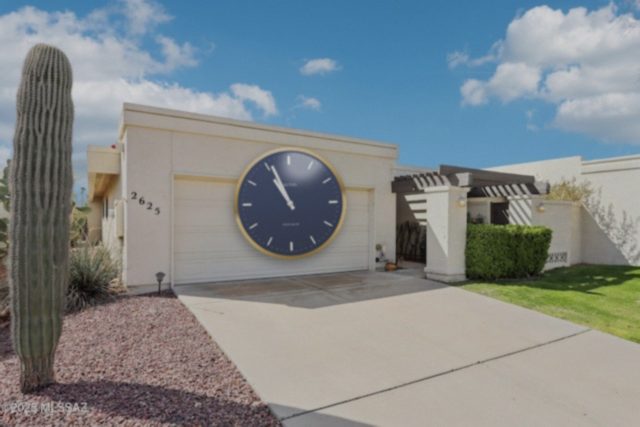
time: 10:56
